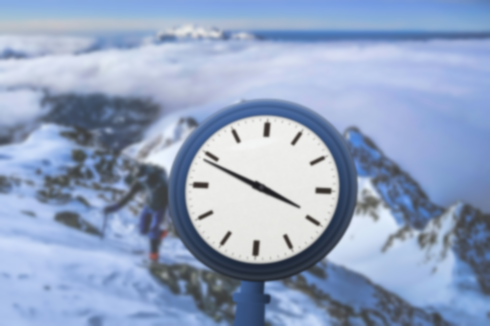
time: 3:49
